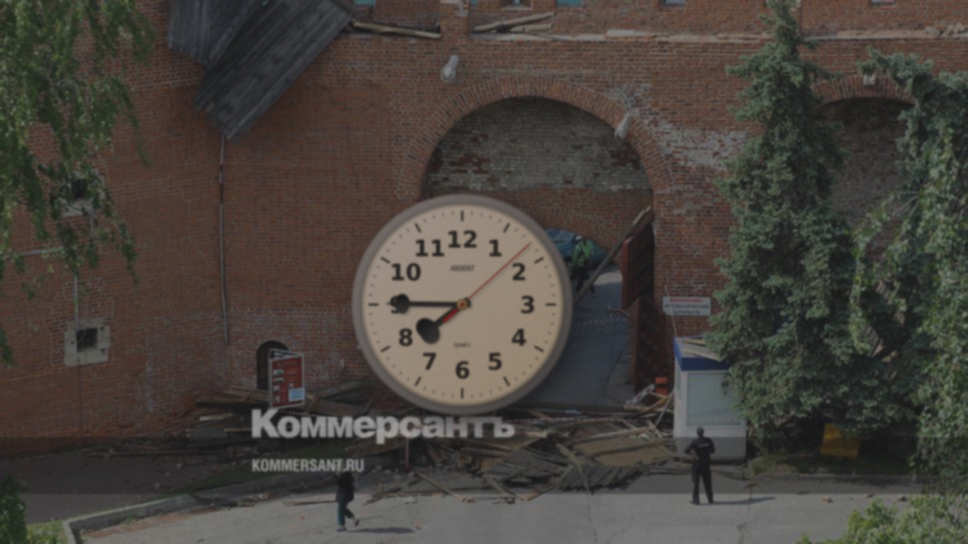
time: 7:45:08
